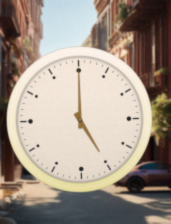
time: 5:00
